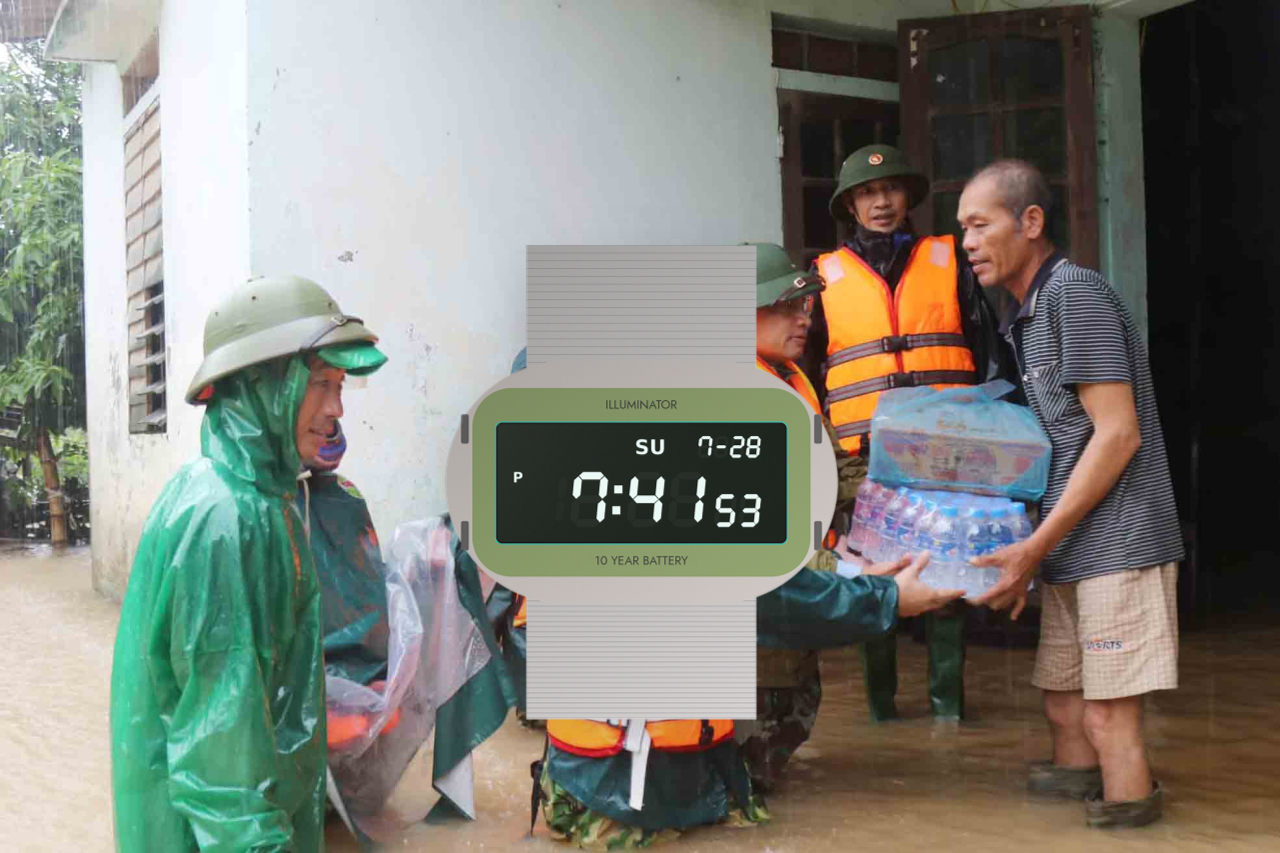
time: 7:41:53
